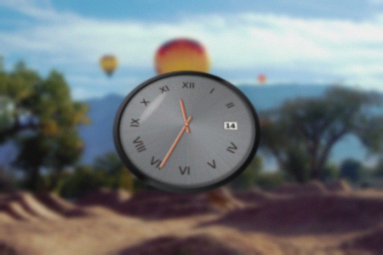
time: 11:34
